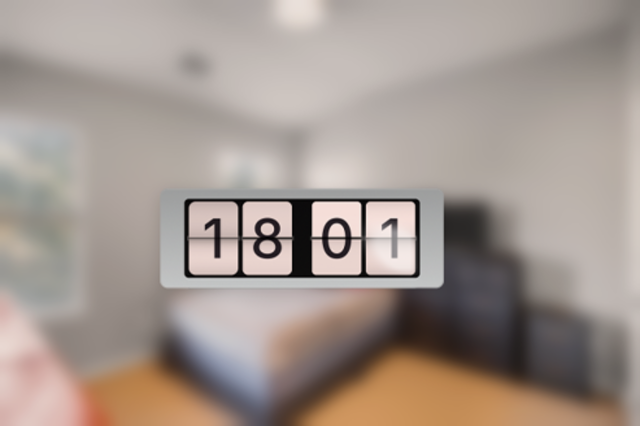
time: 18:01
